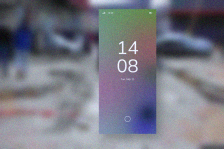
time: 14:08
